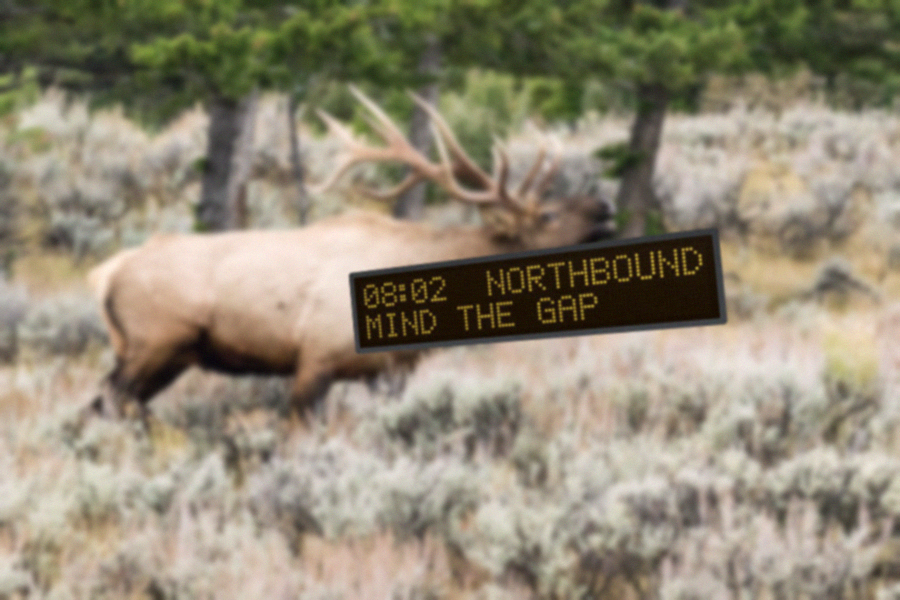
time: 8:02
